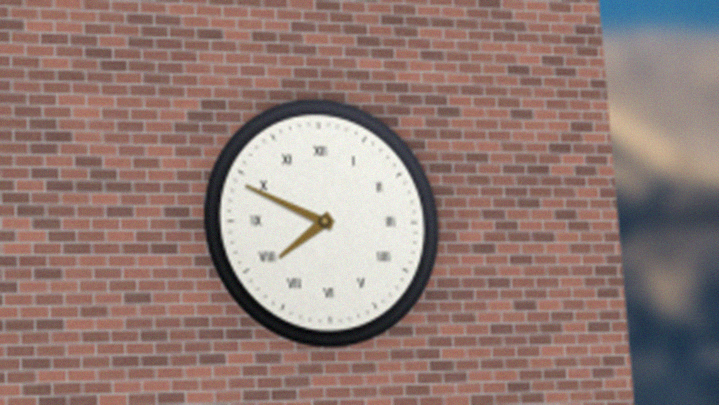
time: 7:49
